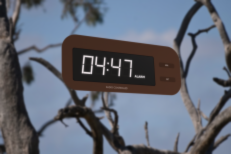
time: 4:47
